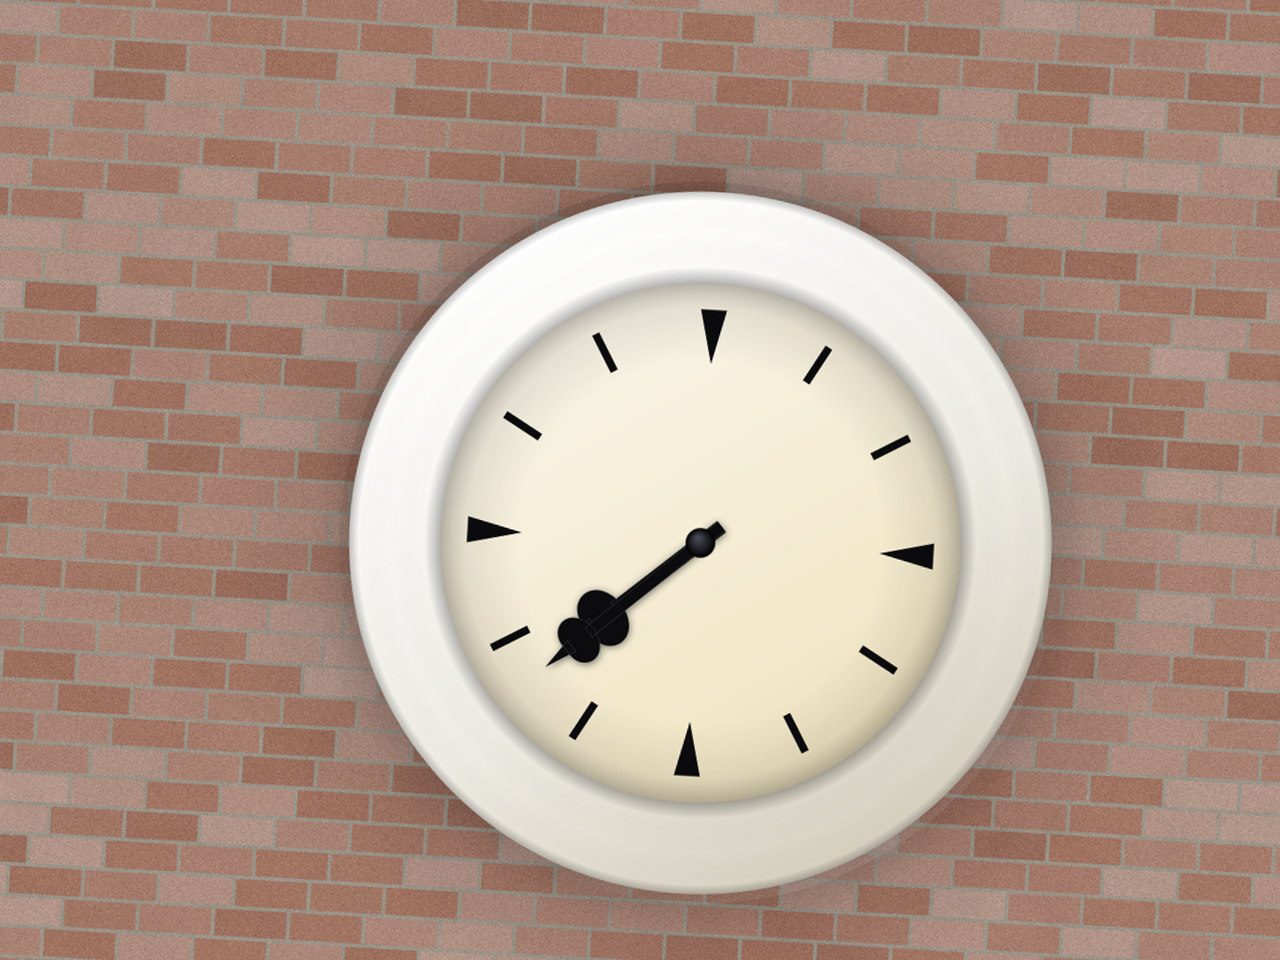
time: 7:38
